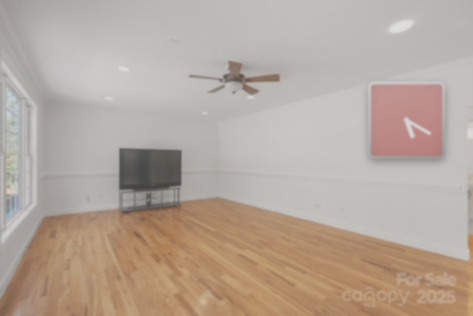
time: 5:20
